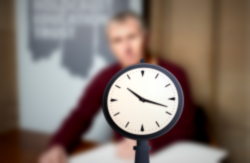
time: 10:18
